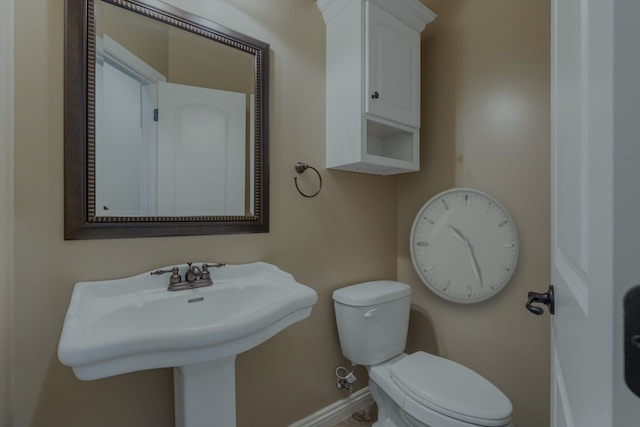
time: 10:27
